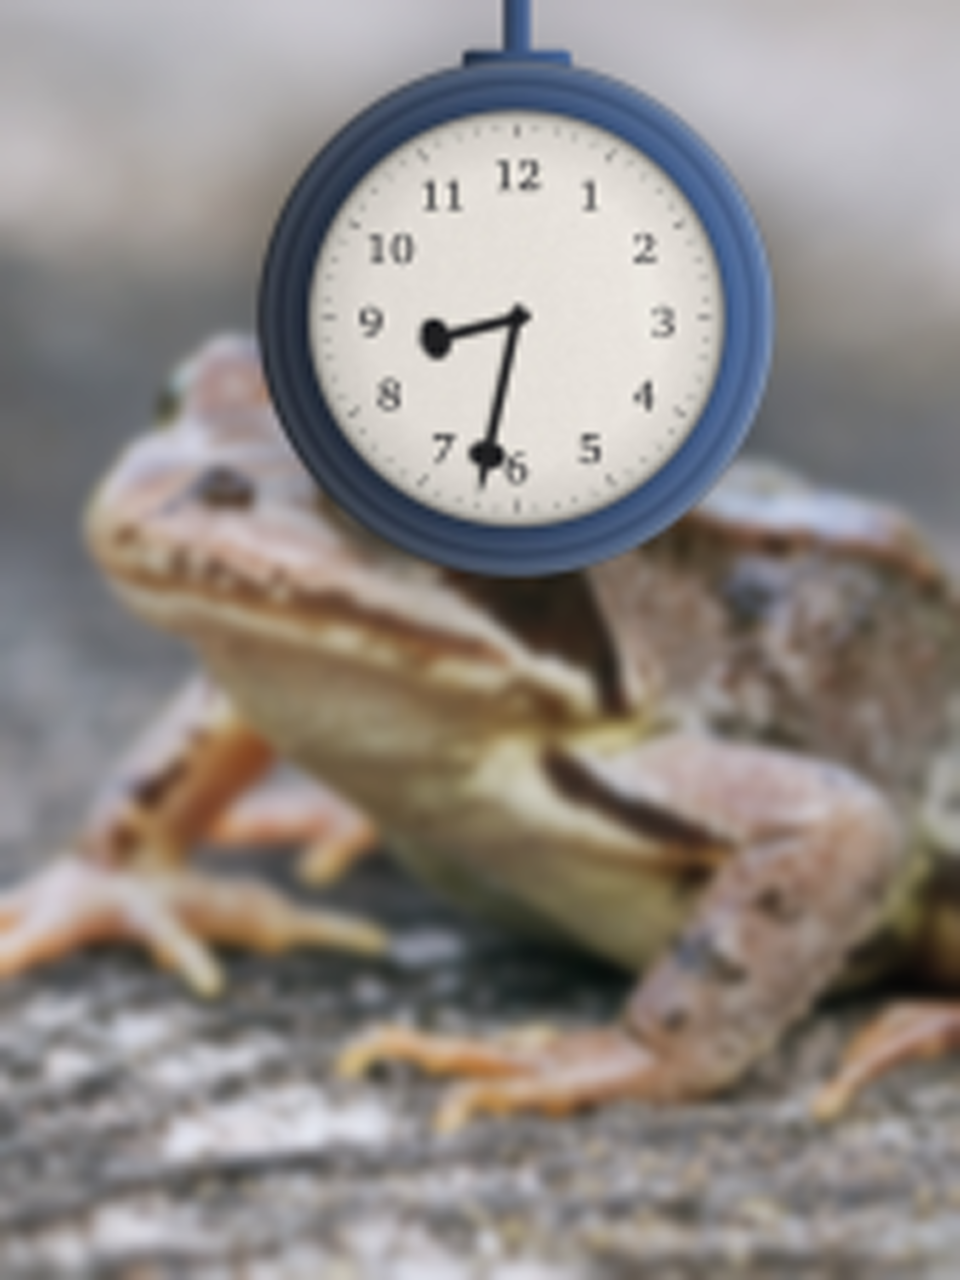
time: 8:32
